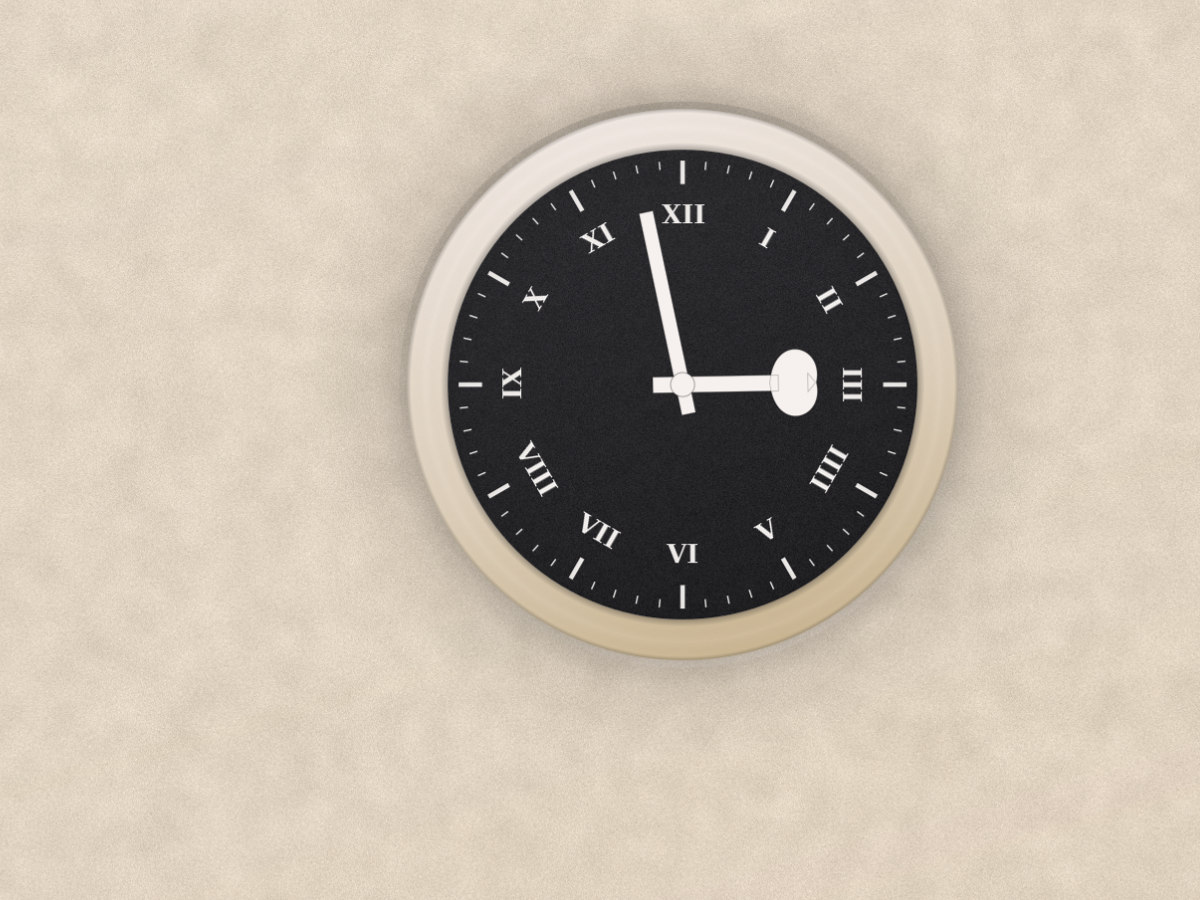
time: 2:58
